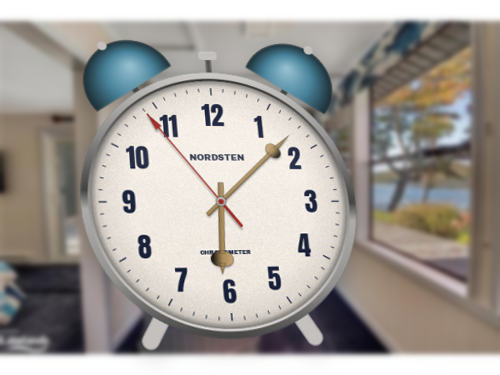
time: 6:07:54
